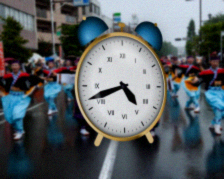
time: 4:42
